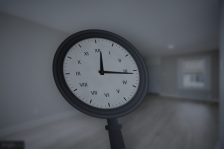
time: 12:16
